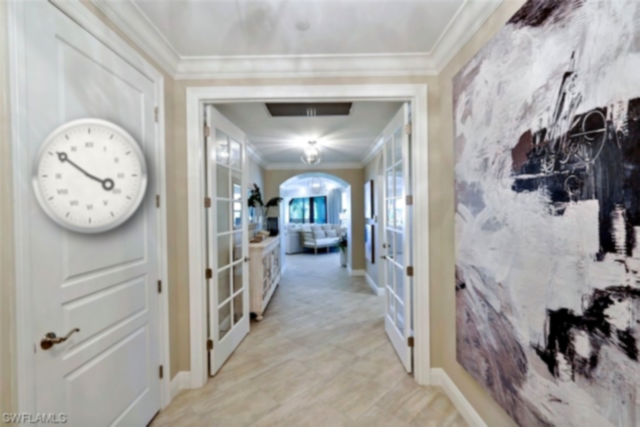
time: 3:51
